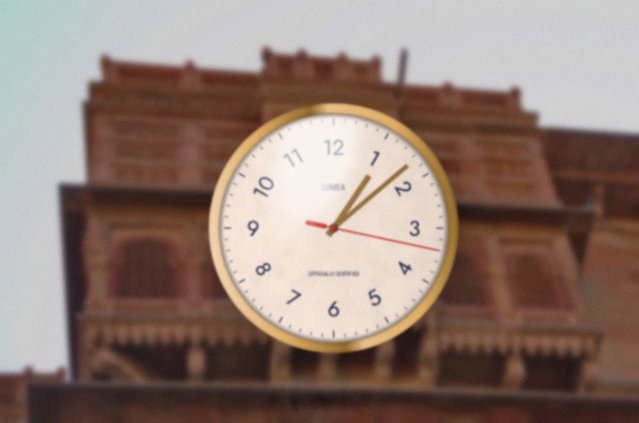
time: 1:08:17
